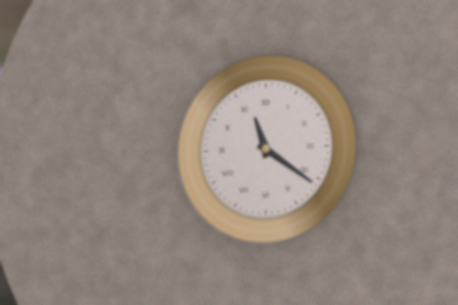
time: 11:21
